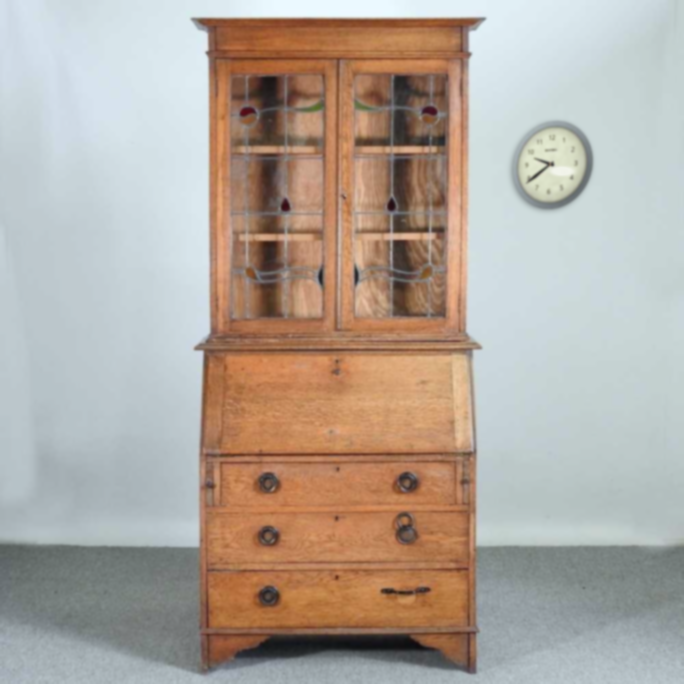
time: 9:39
